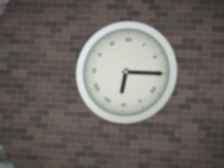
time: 6:15
